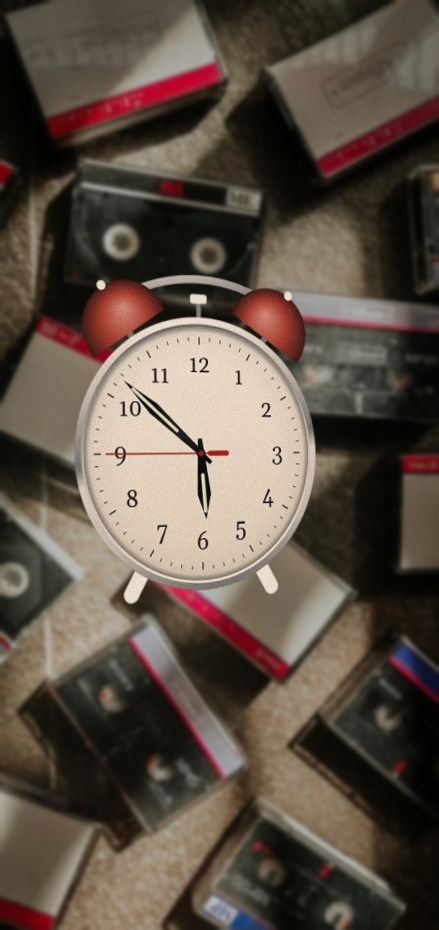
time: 5:51:45
